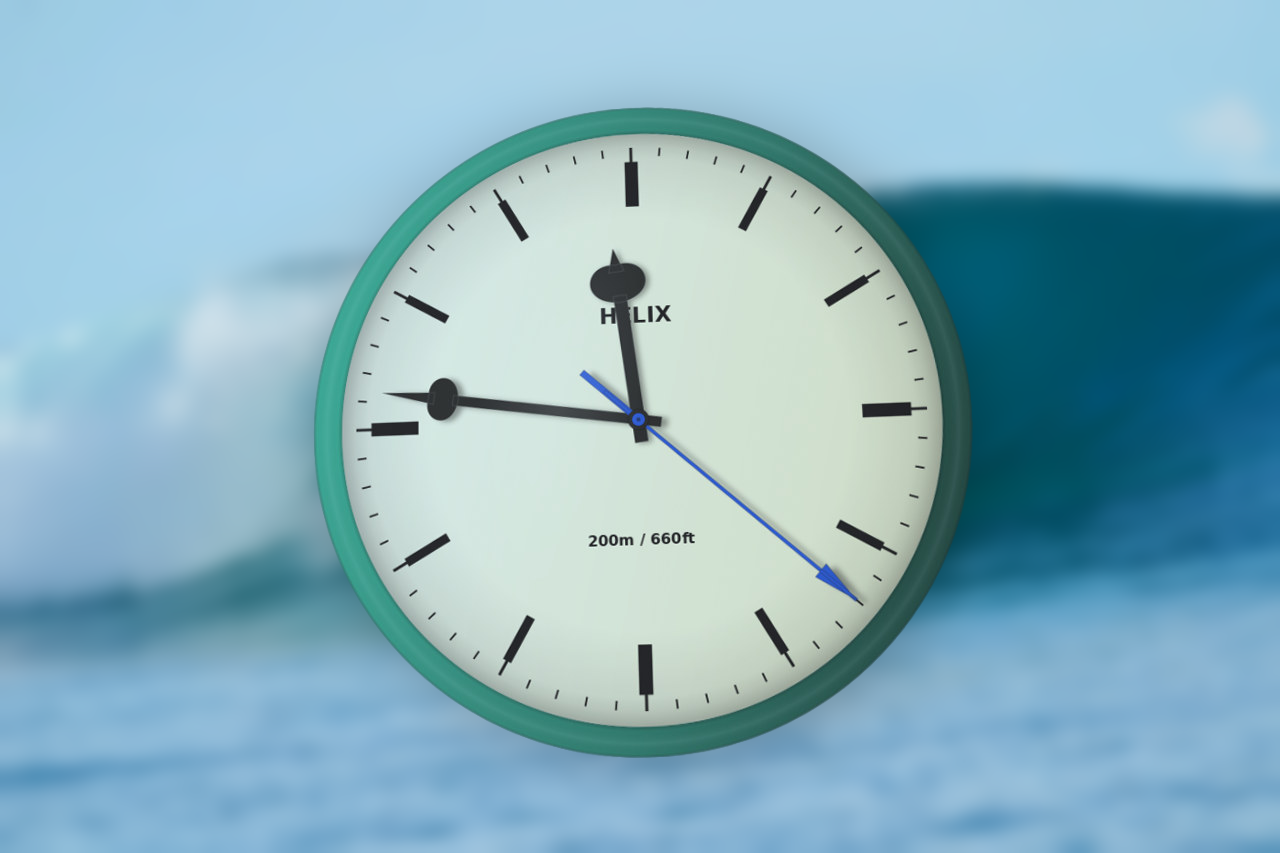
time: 11:46:22
